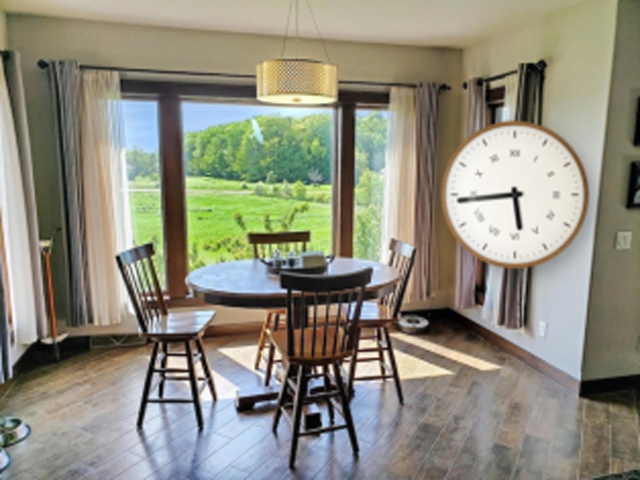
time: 5:44
